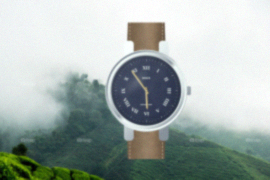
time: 5:54
